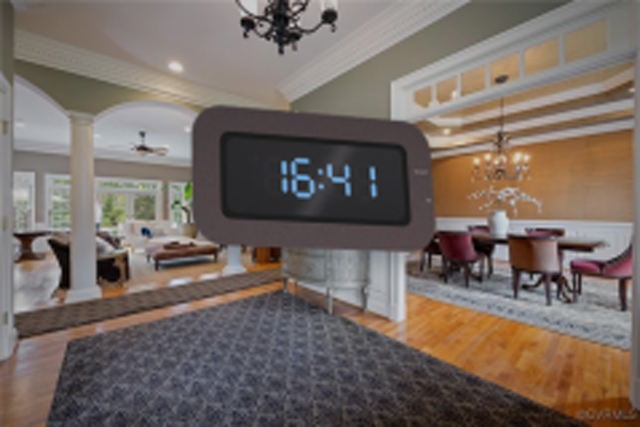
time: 16:41
